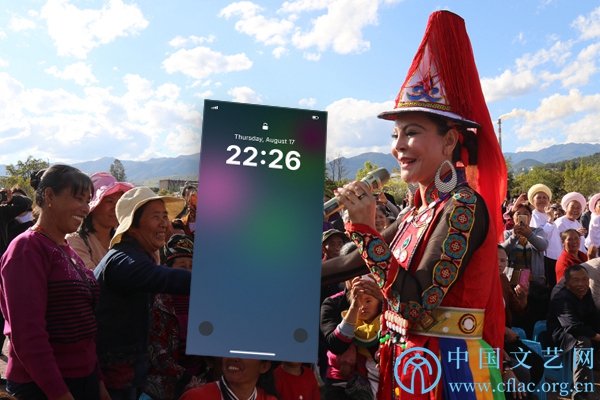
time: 22:26
